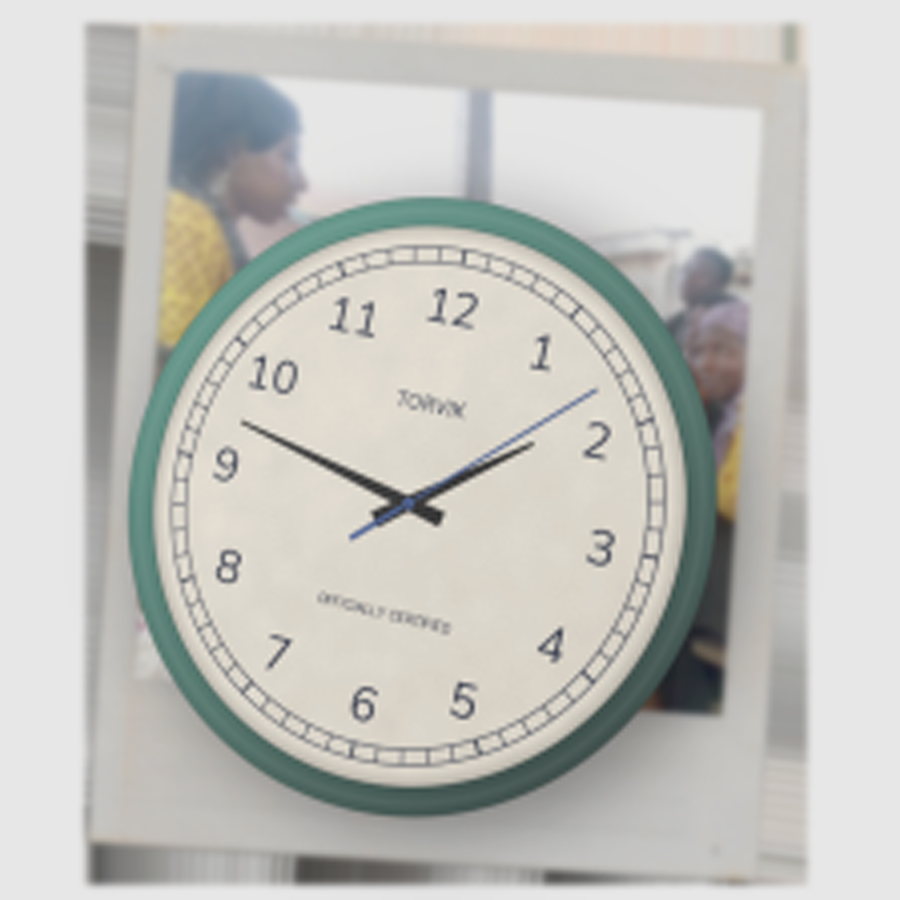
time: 1:47:08
